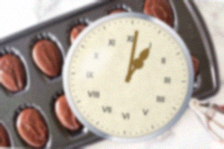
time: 1:01
